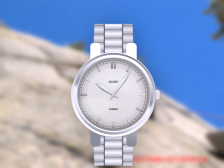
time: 10:06
